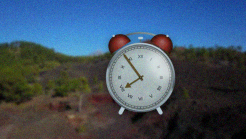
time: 7:54
